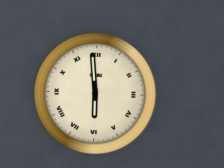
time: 5:59
